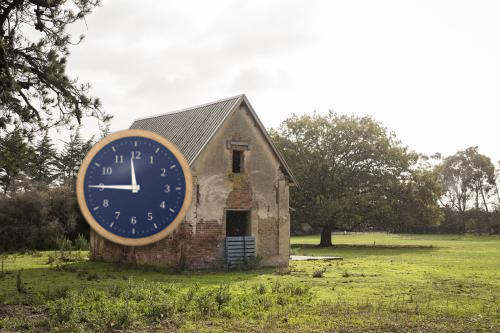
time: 11:45
